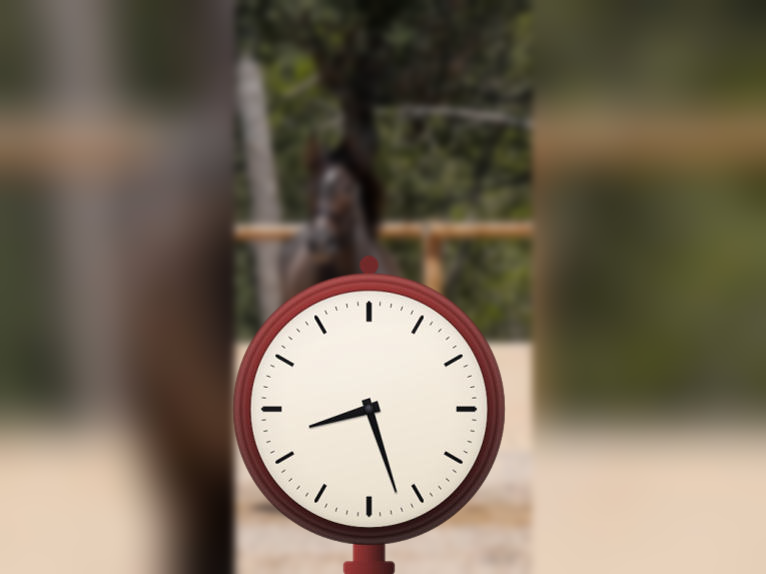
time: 8:27
